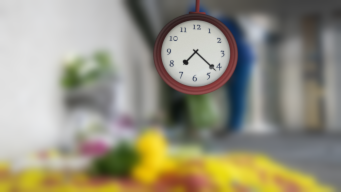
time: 7:22
